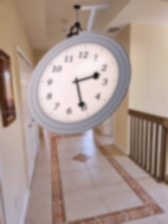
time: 2:26
